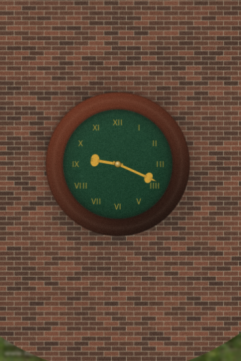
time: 9:19
